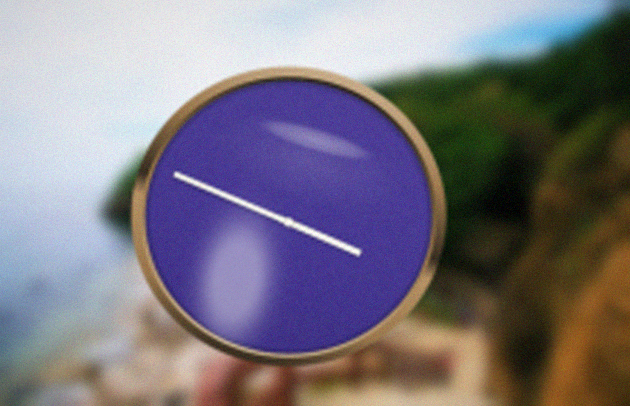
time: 3:49
